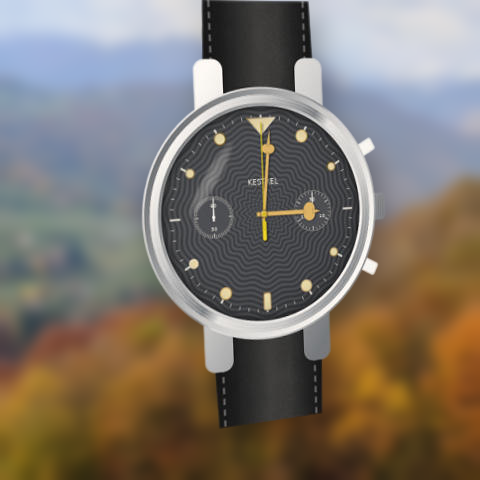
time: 3:01
